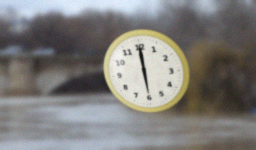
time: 6:00
